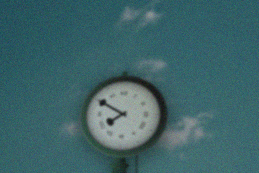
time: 7:50
